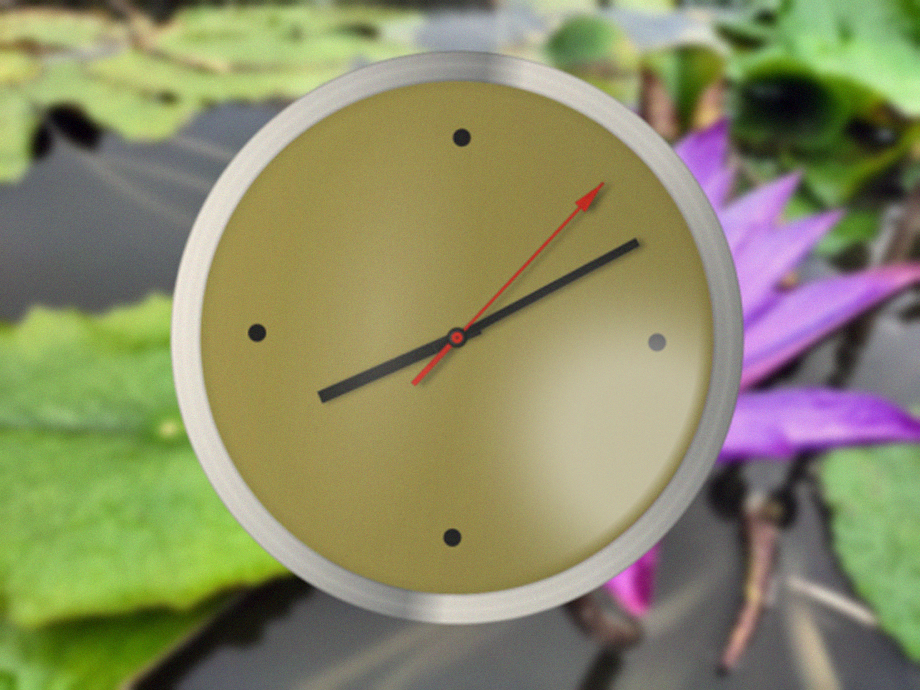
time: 8:10:07
